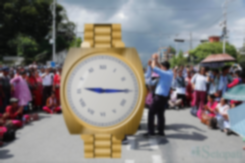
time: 9:15
